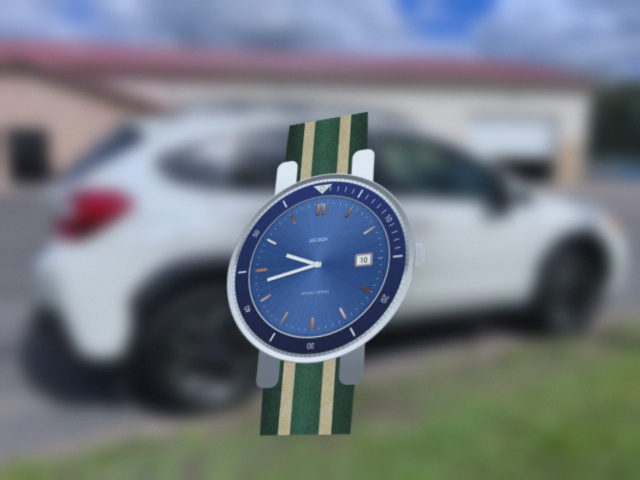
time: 9:43
